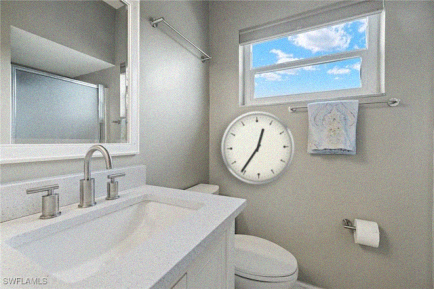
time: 12:36
